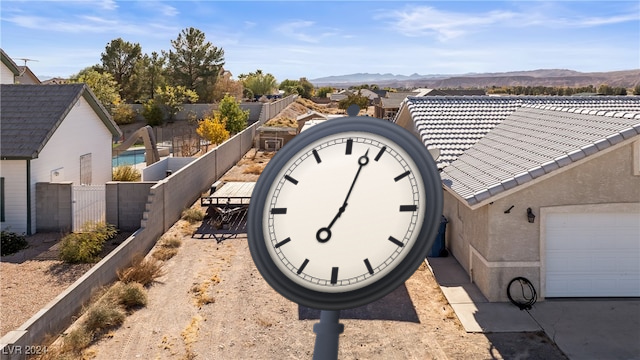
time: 7:03
